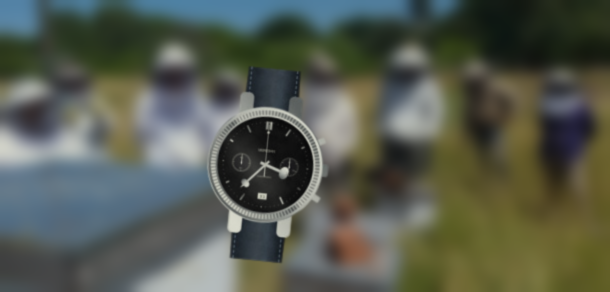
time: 3:37
